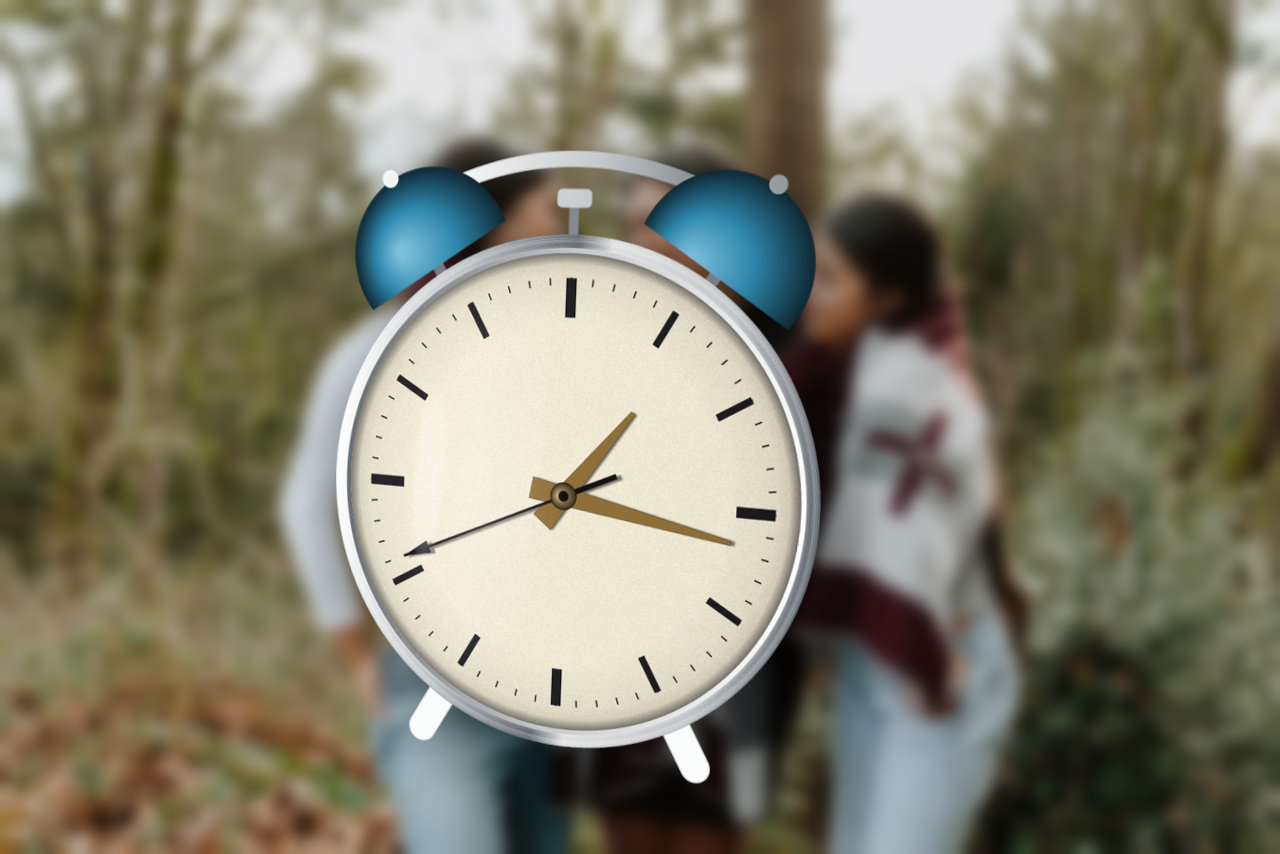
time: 1:16:41
